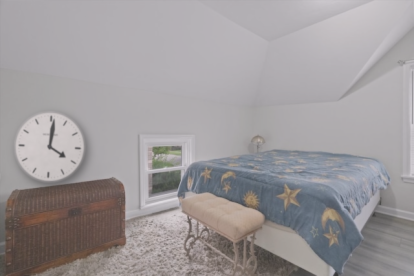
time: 4:01
